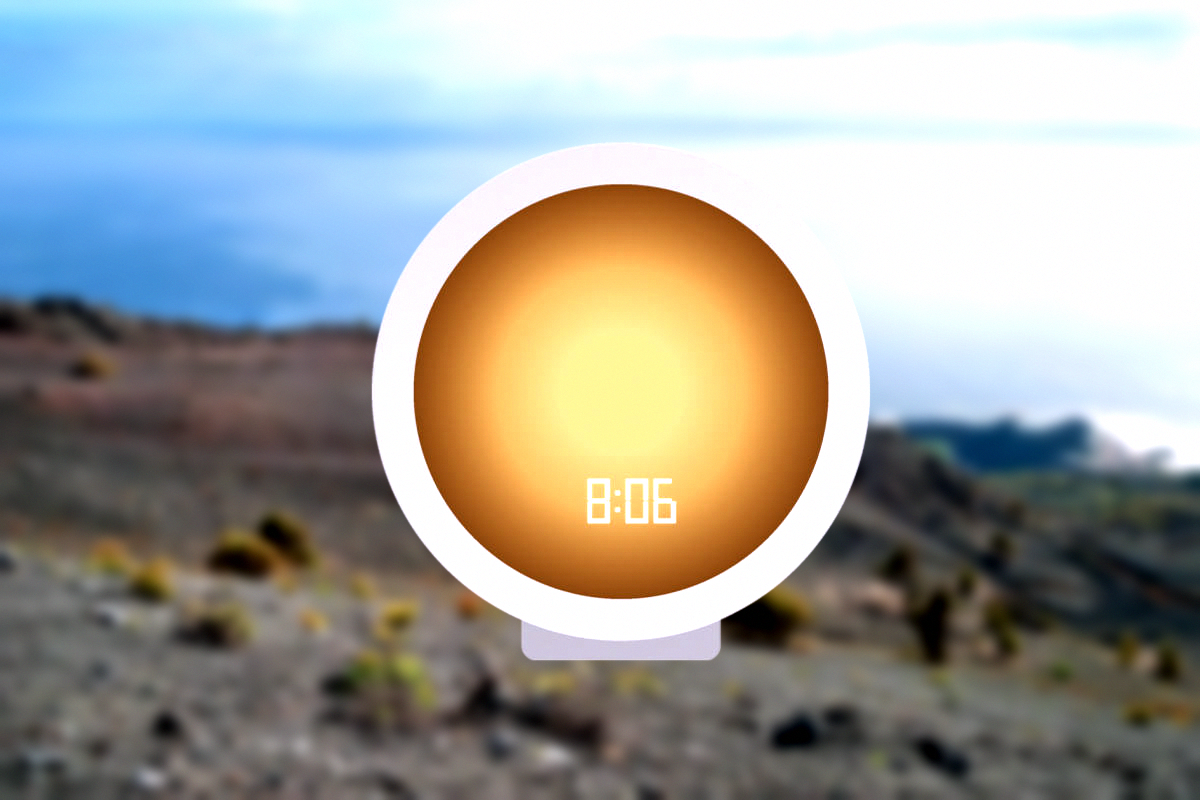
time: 8:06
